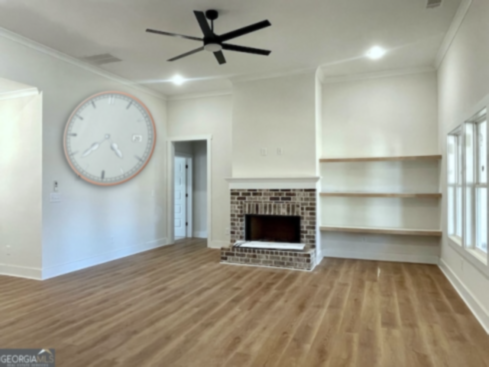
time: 4:38
